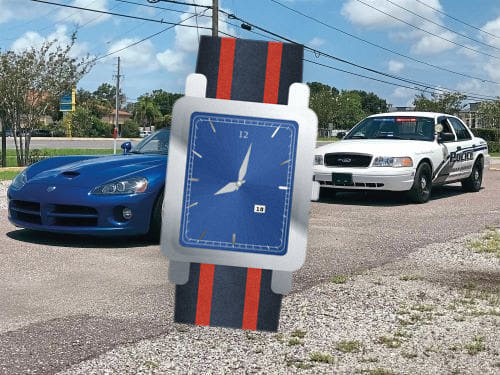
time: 8:02
